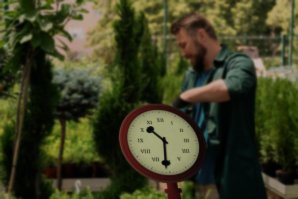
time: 10:31
